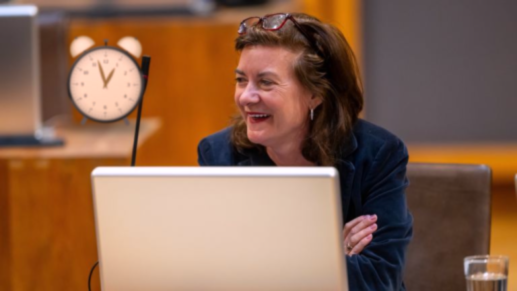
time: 12:57
